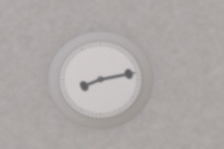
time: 8:13
